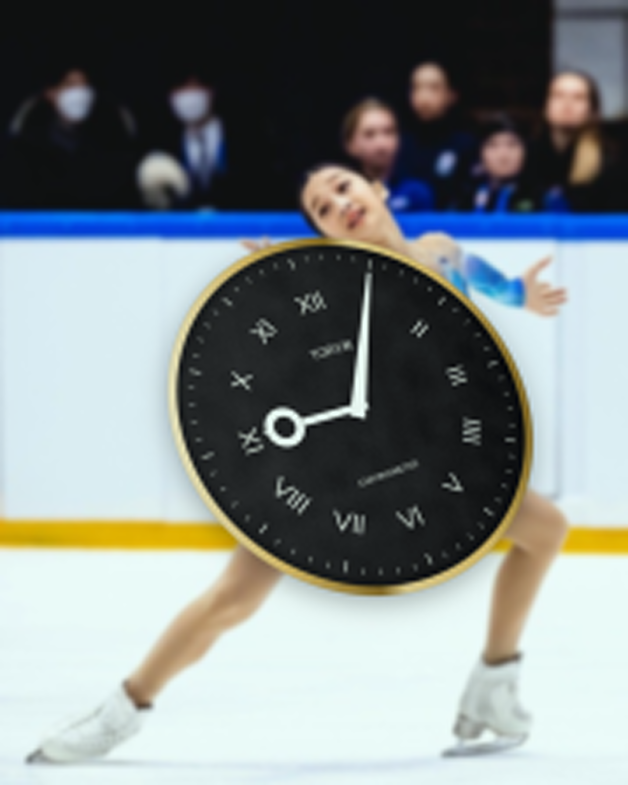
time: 9:05
